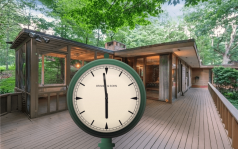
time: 5:59
